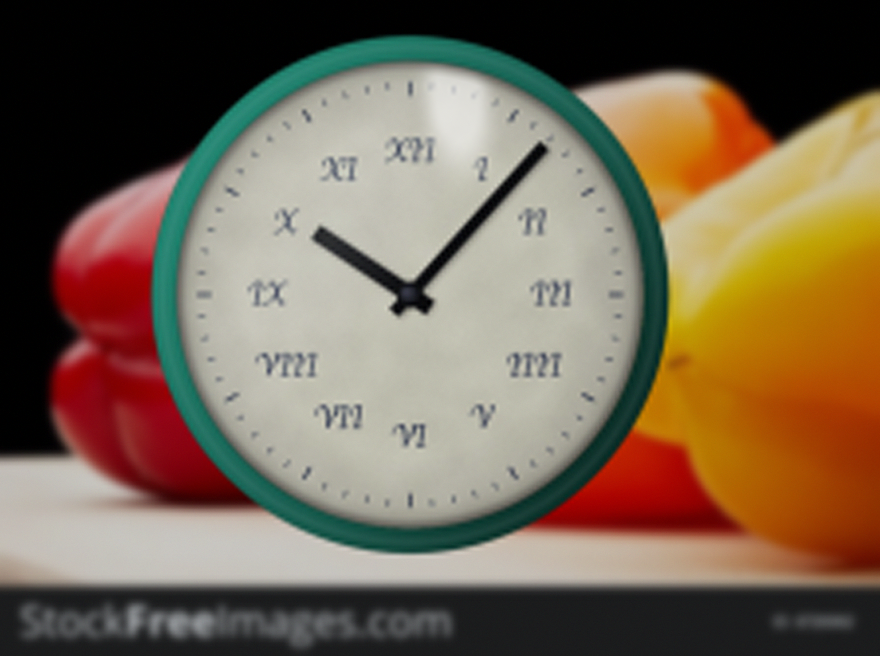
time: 10:07
